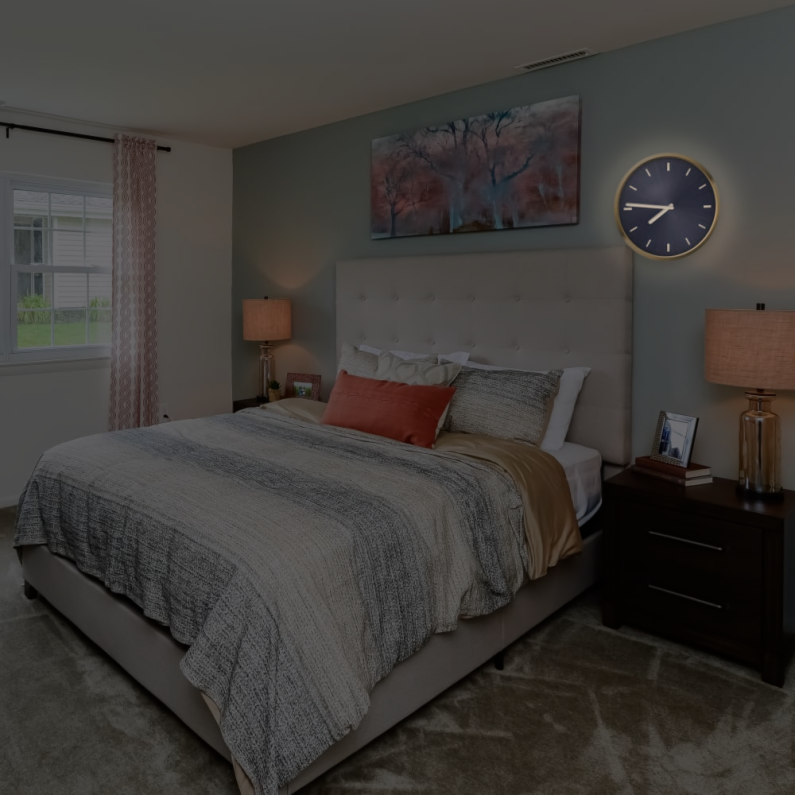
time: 7:46
